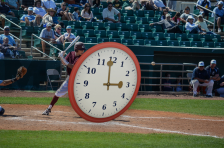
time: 2:59
